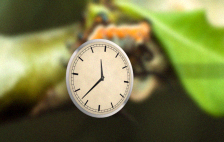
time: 11:37
